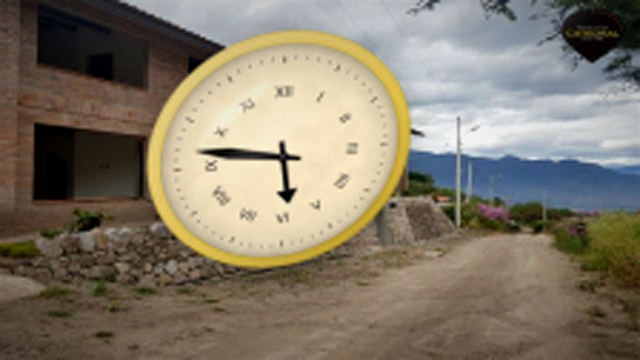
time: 5:47
